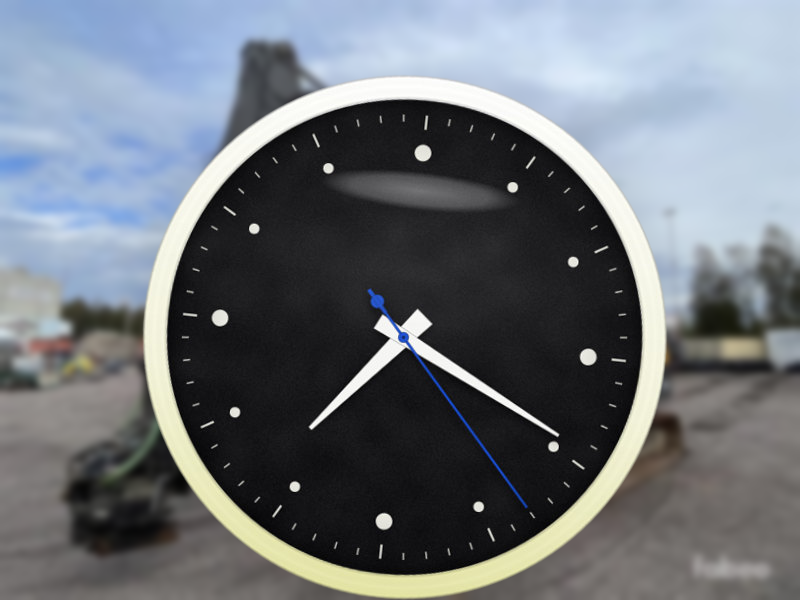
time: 7:19:23
